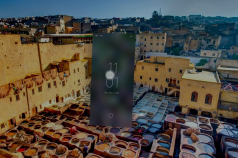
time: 11:01
